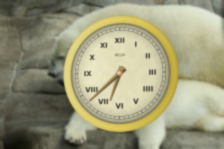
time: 6:38
